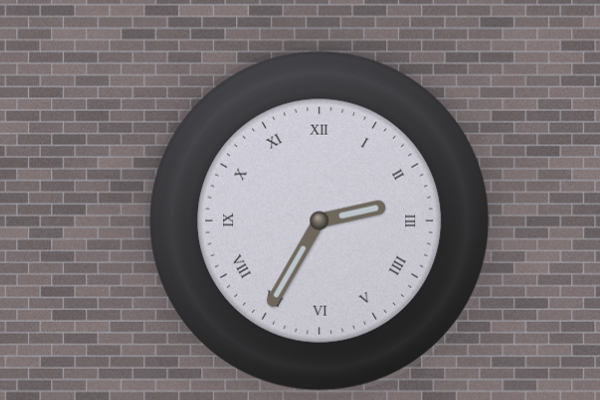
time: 2:35
